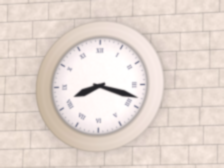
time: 8:18
